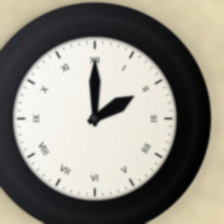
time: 2:00
